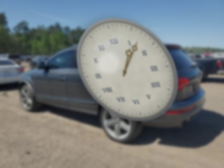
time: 1:07
